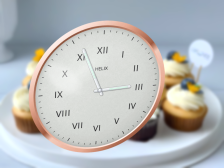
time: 2:56
